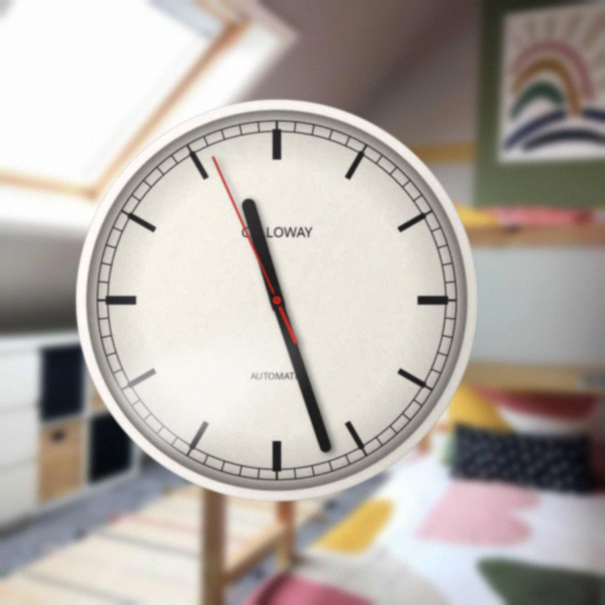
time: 11:26:56
